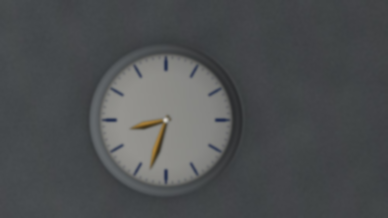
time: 8:33
